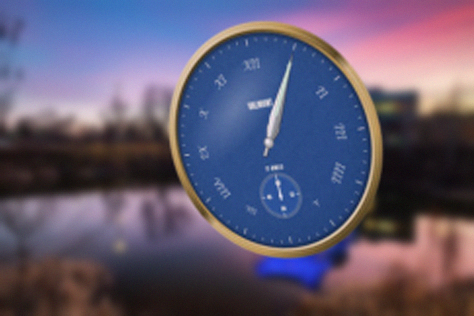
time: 1:05
